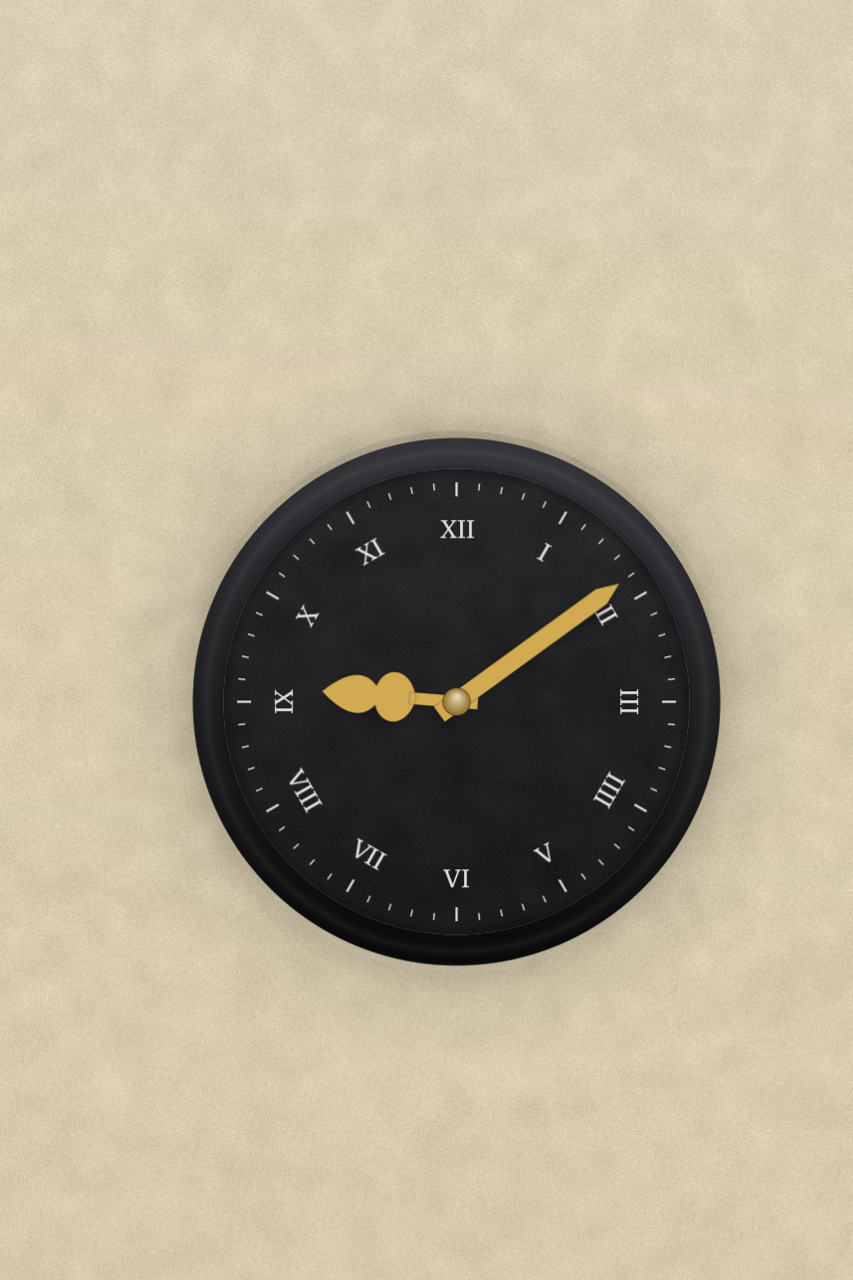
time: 9:09
